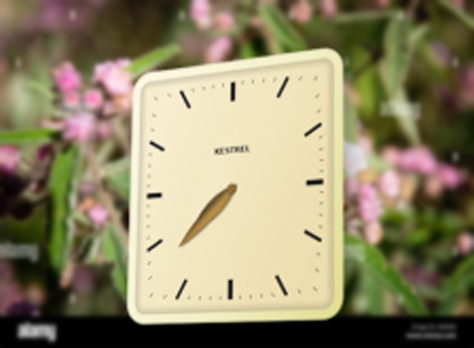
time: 7:38
